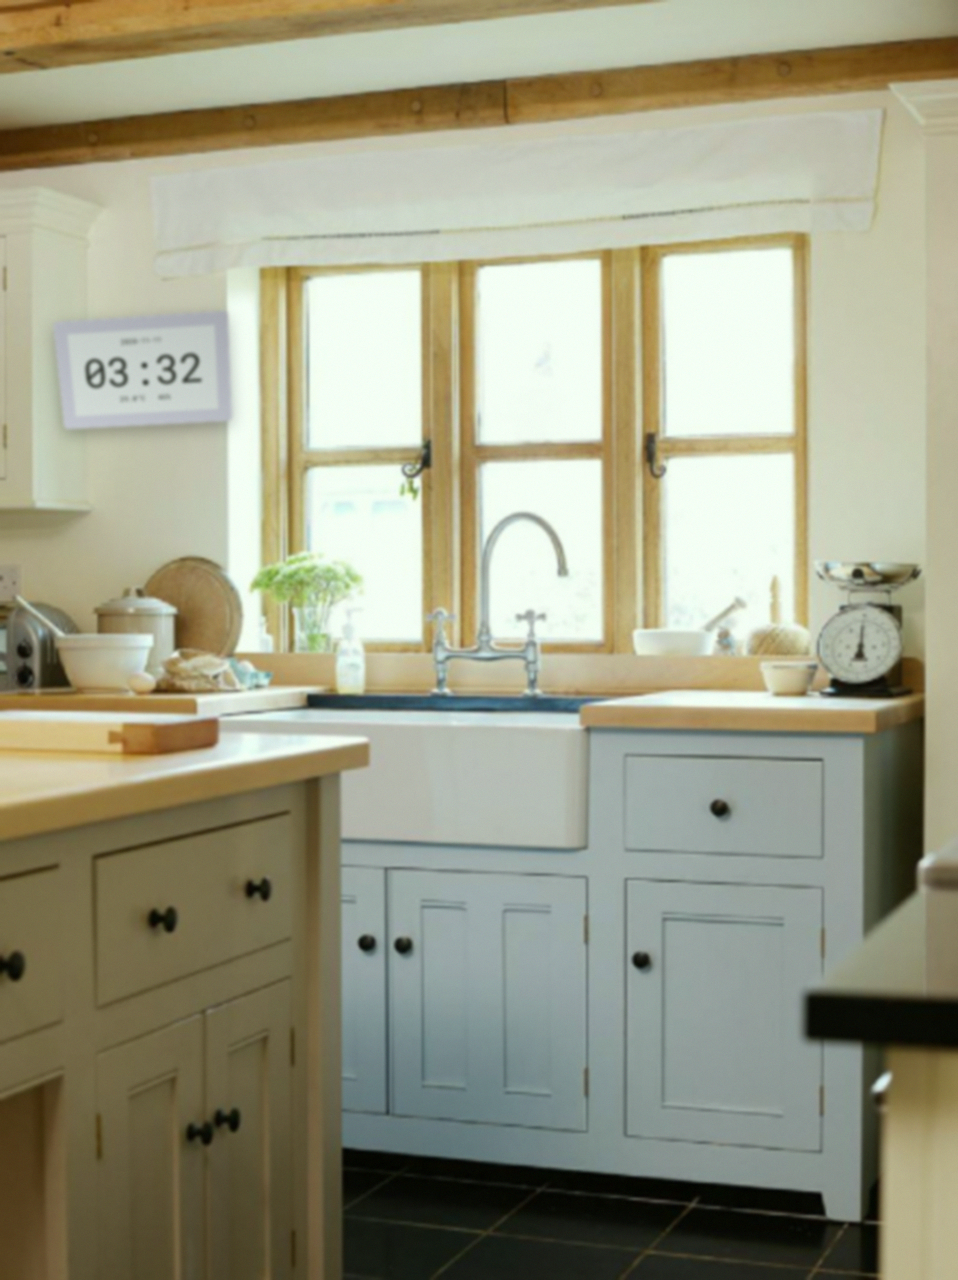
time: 3:32
